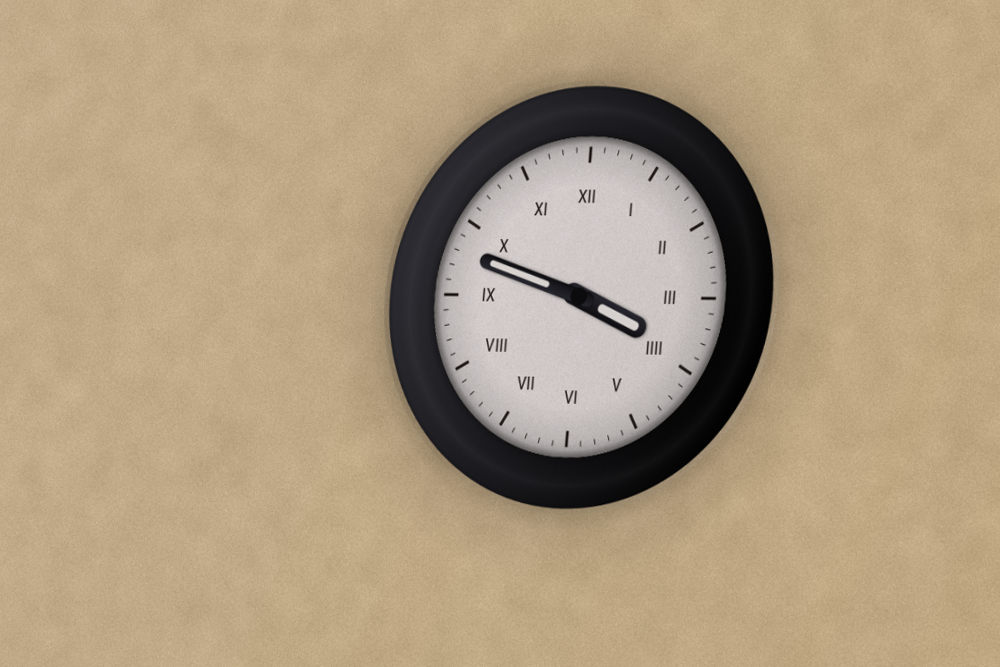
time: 3:48
